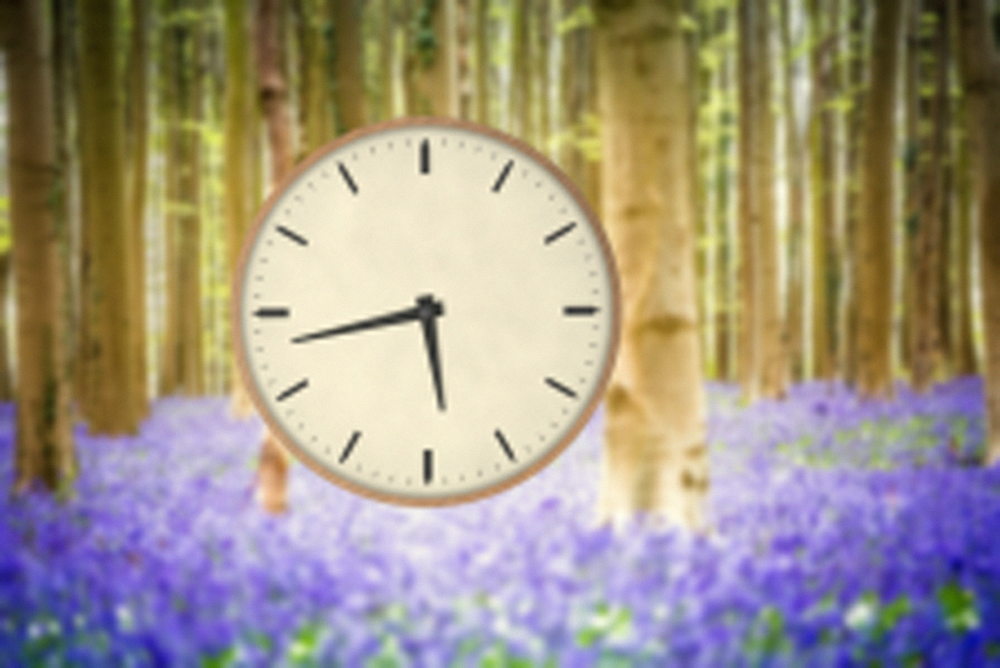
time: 5:43
